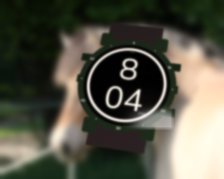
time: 8:04
